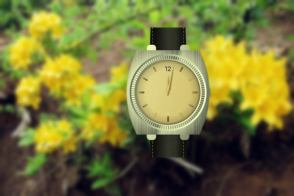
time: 12:02
